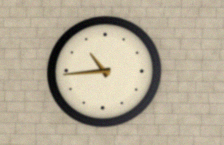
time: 10:44
